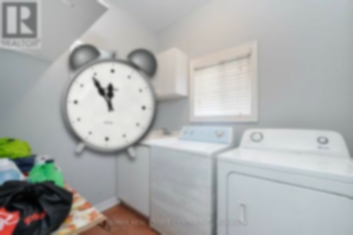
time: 11:54
